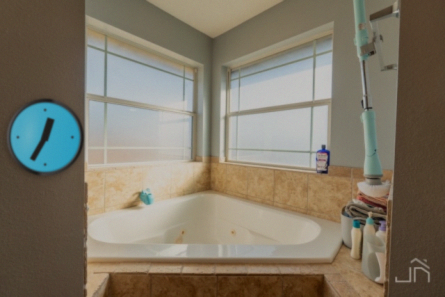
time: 12:35
